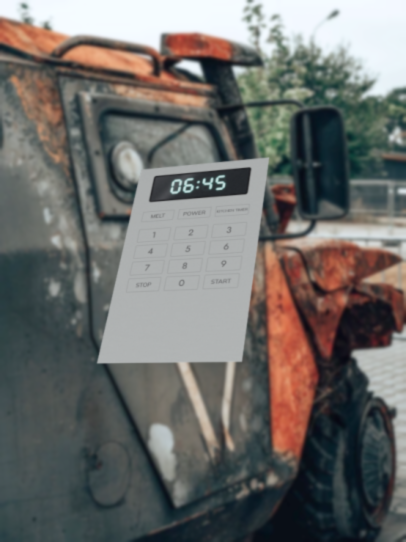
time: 6:45
